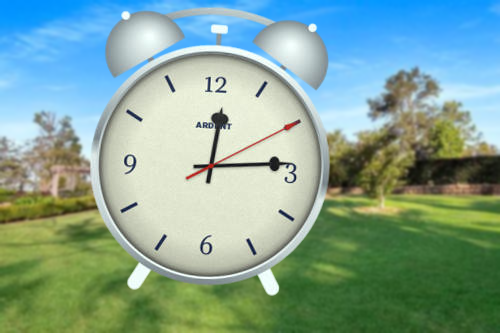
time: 12:14:10
